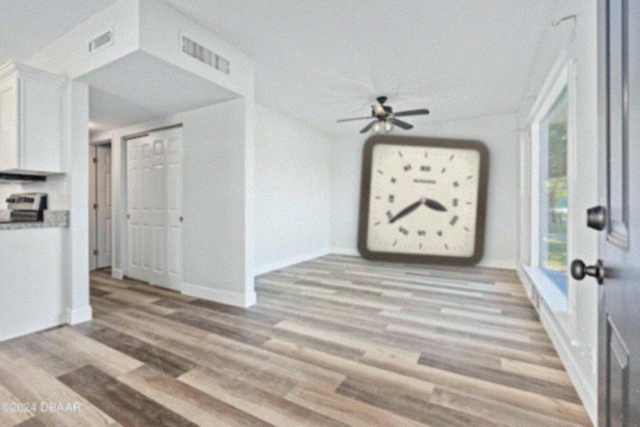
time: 3:39
